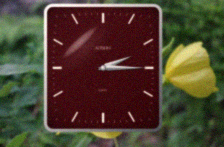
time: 2:15
